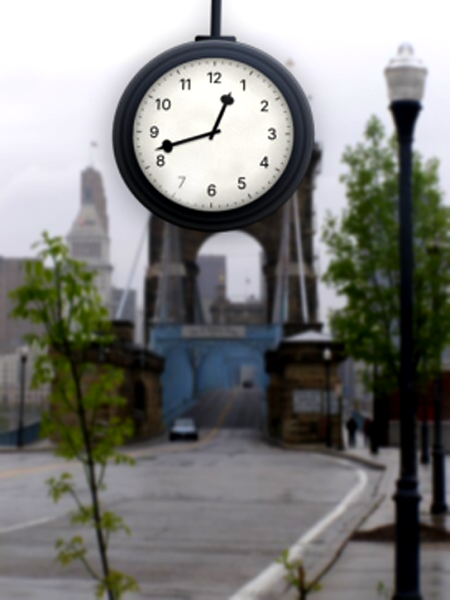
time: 12:42
